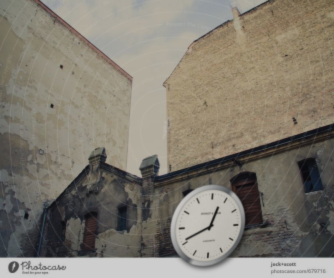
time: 12:41
